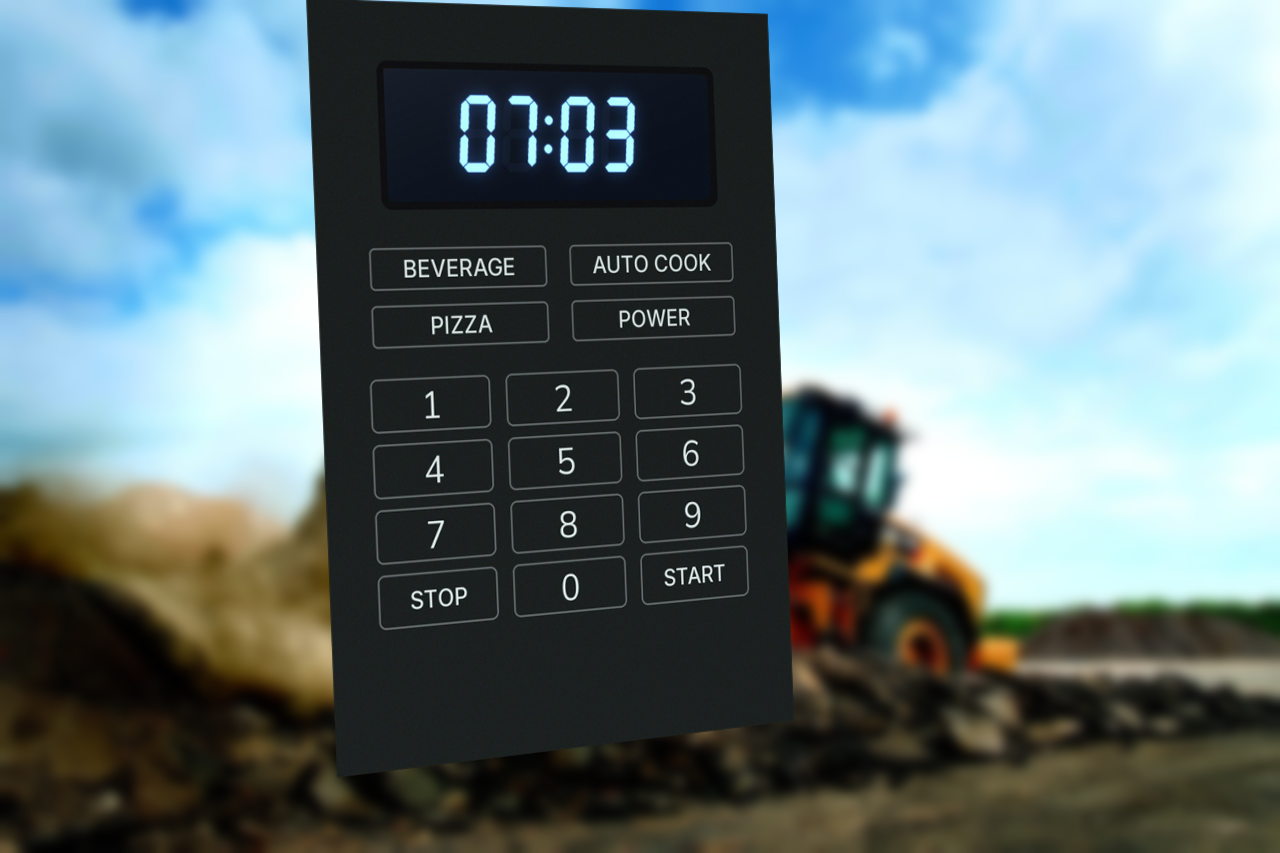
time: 7:03
